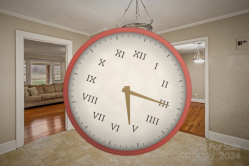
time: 5:15
